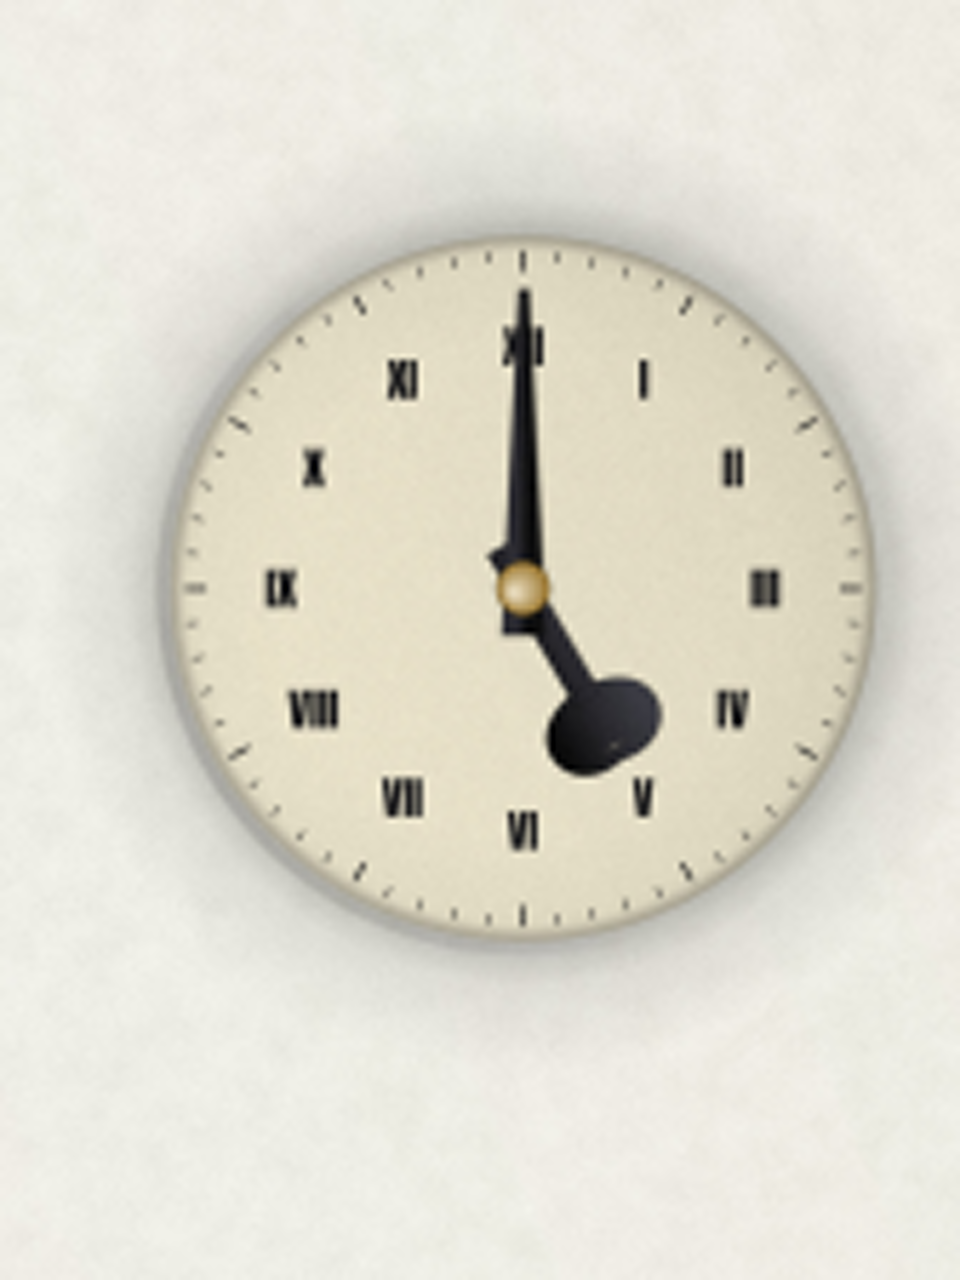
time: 5:00
